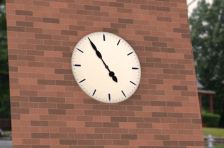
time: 4:55
